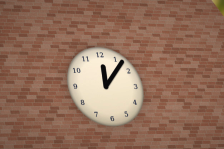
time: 12:07
